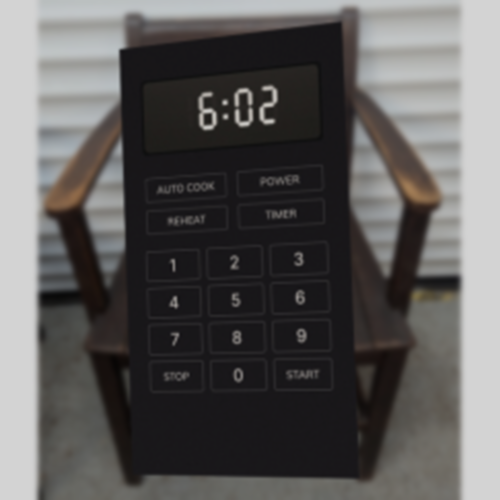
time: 6:02
